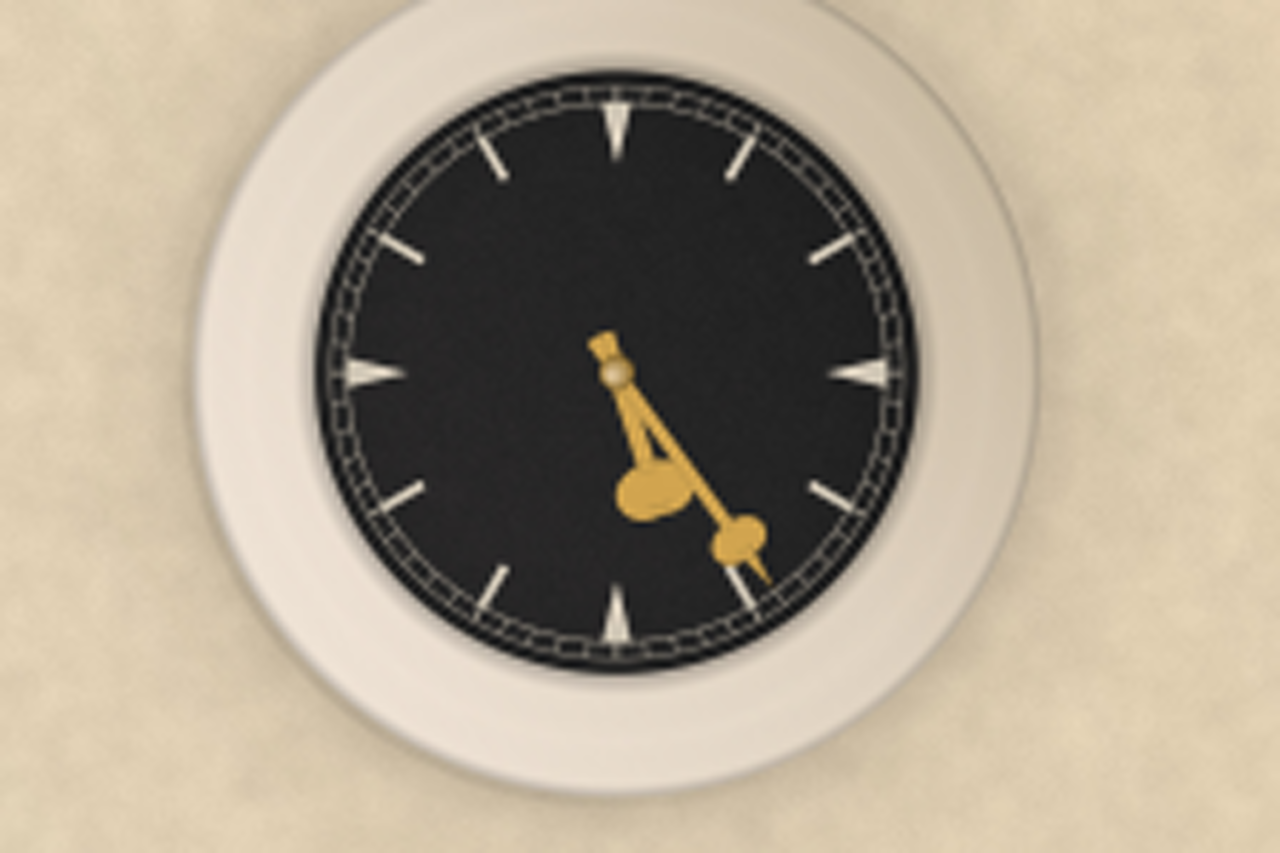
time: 5:24
